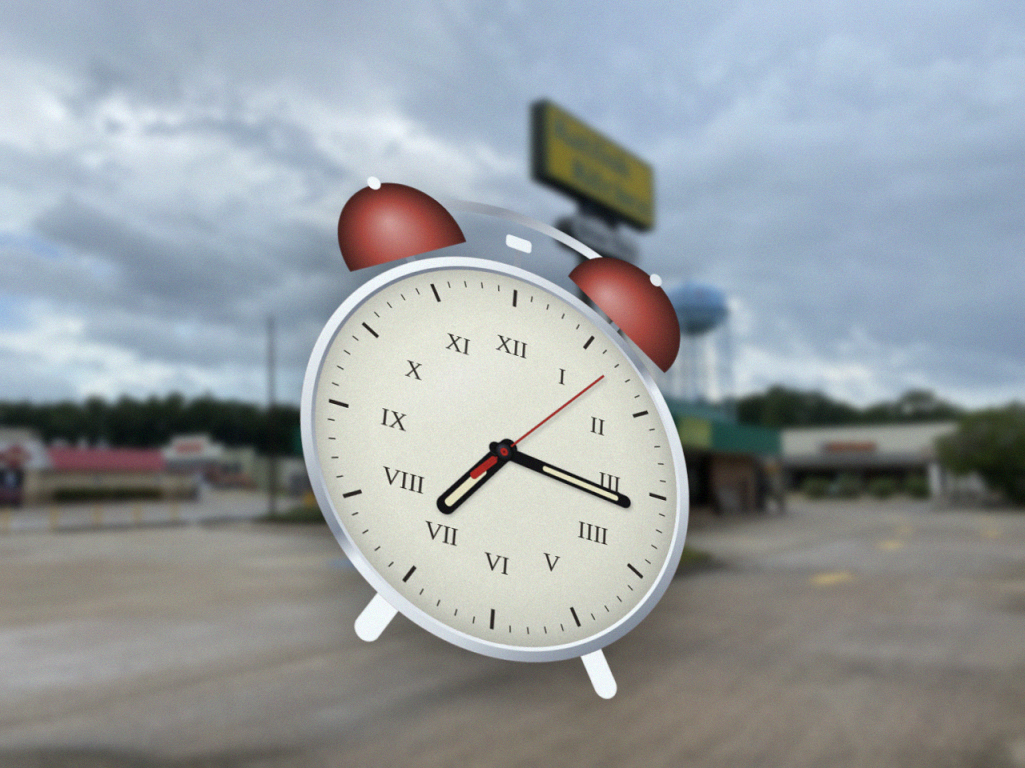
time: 7:16:07
